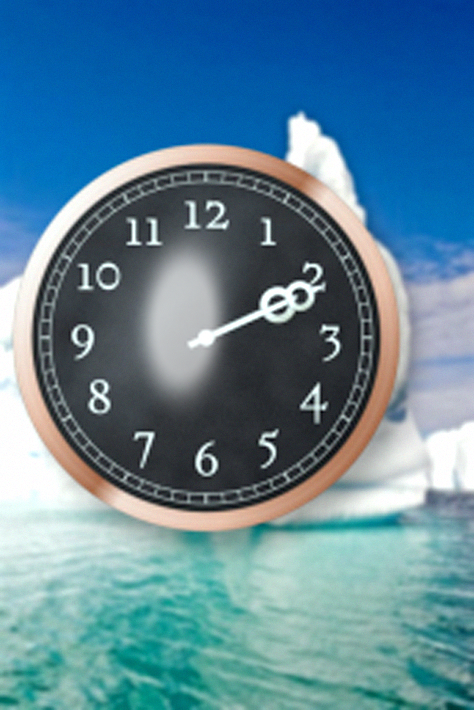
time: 2:11
